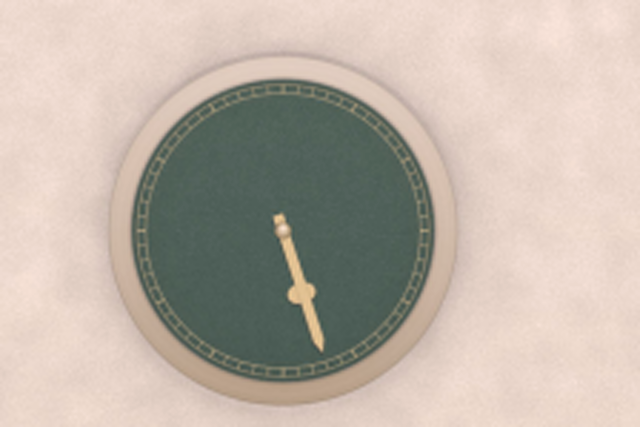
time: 5:27
